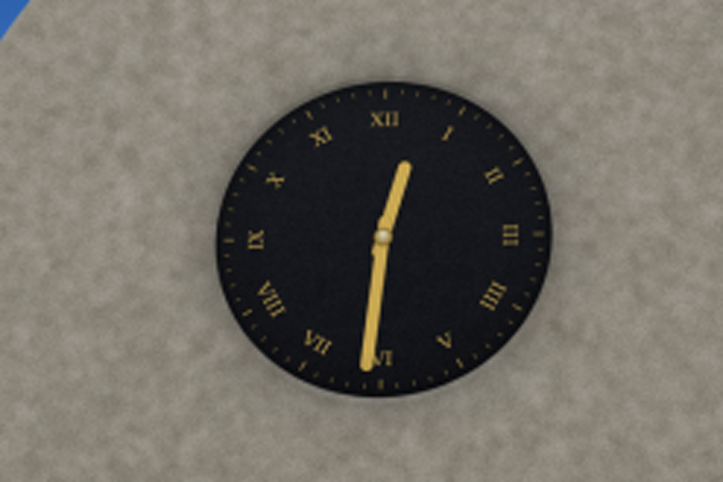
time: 12:31
